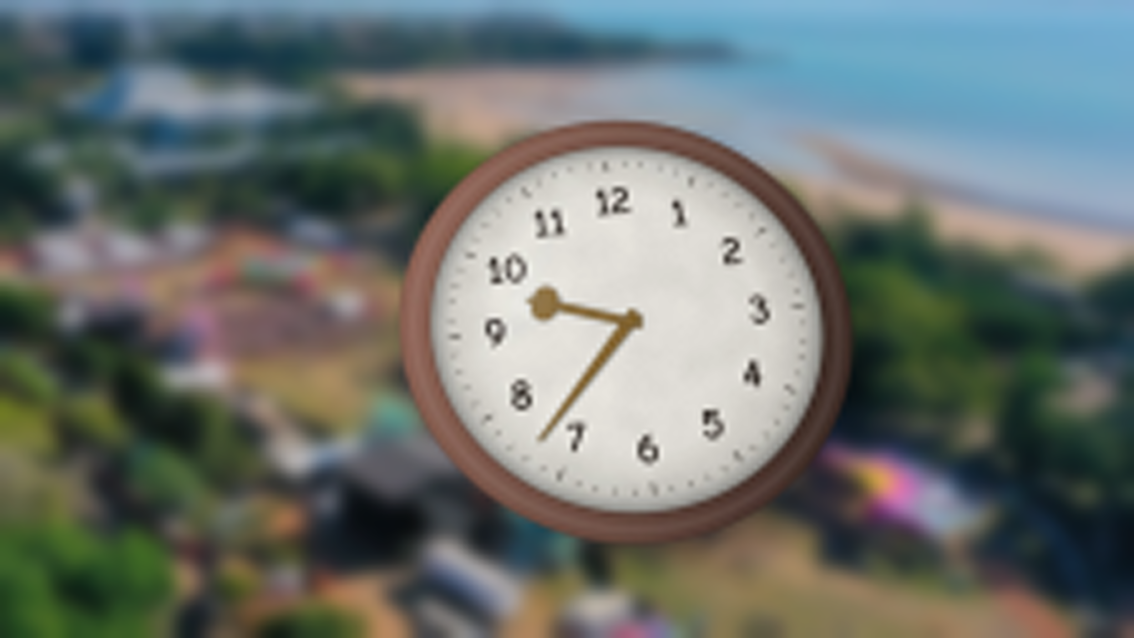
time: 9:37
